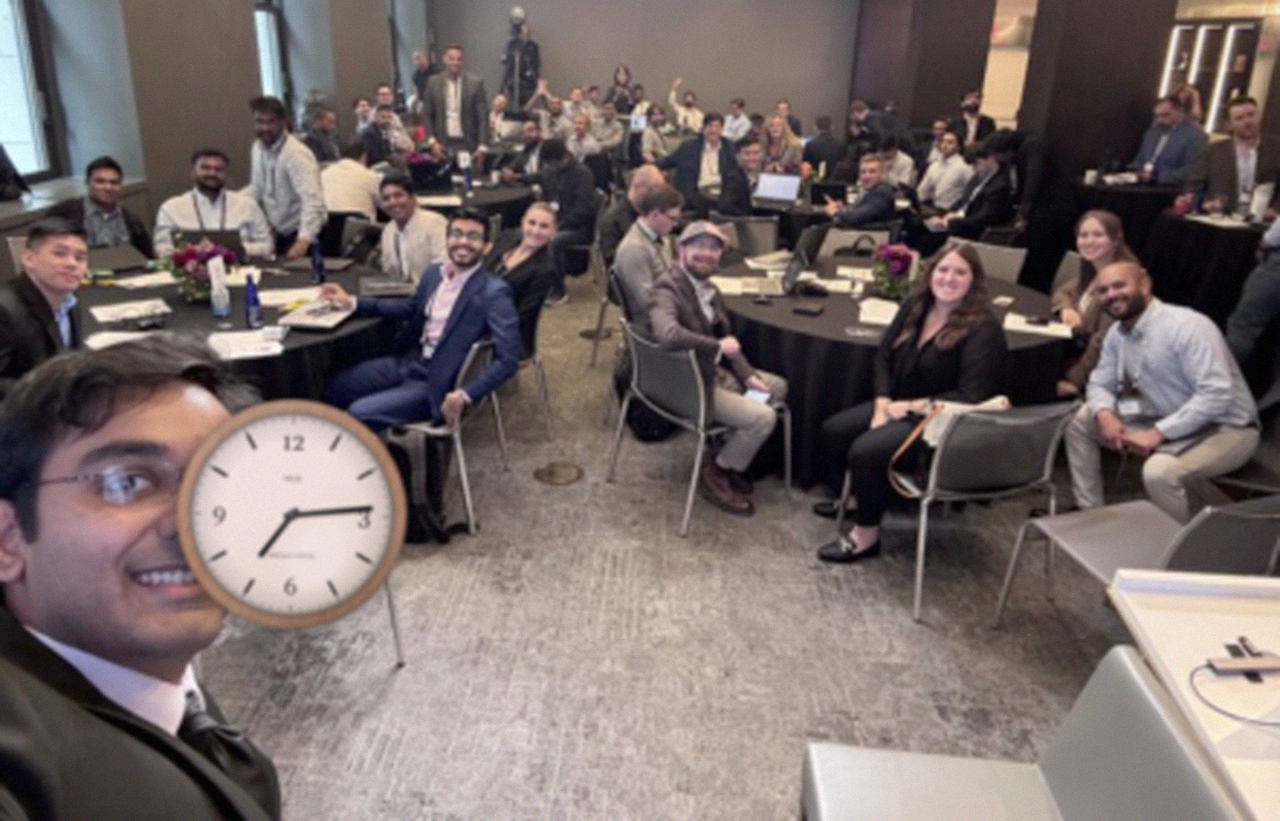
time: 7:14
